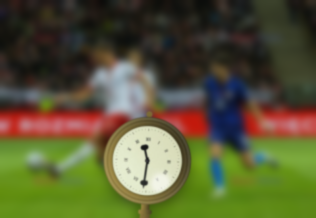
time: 11:31
